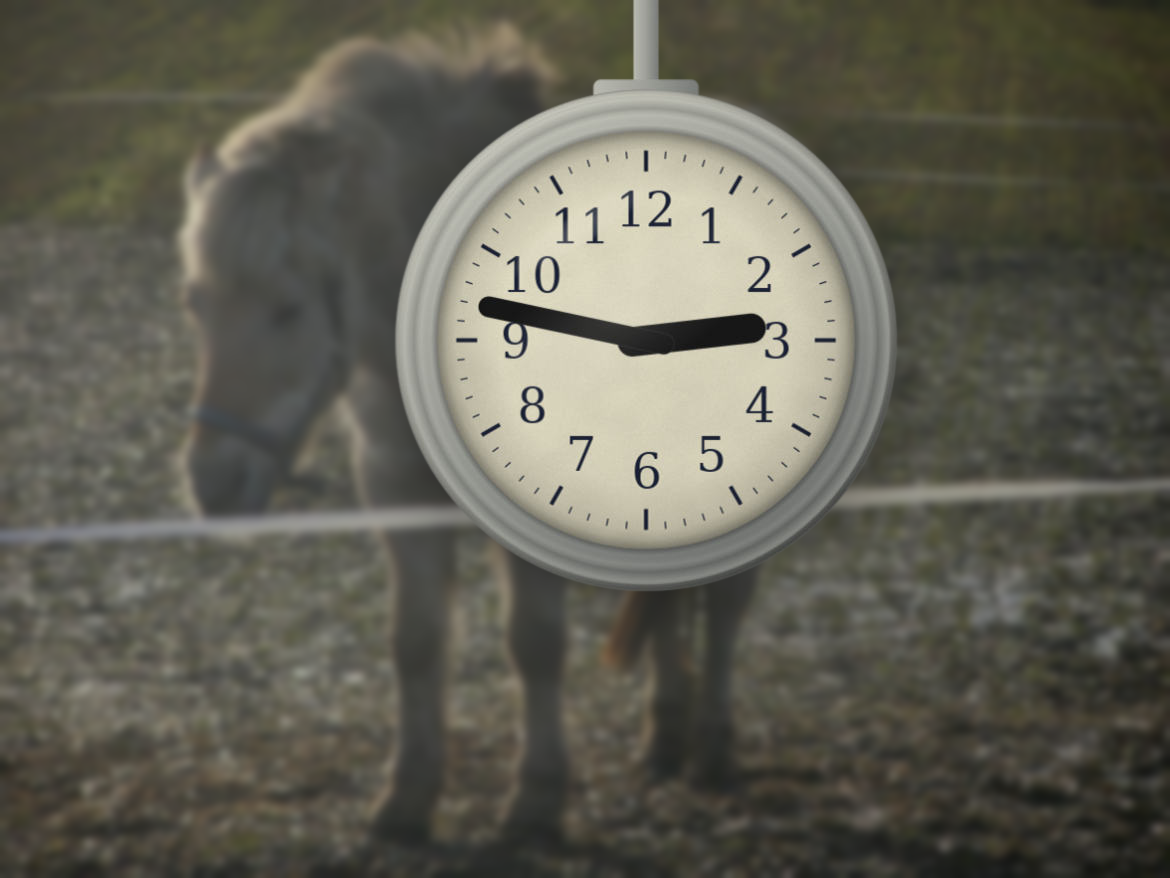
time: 2:47
